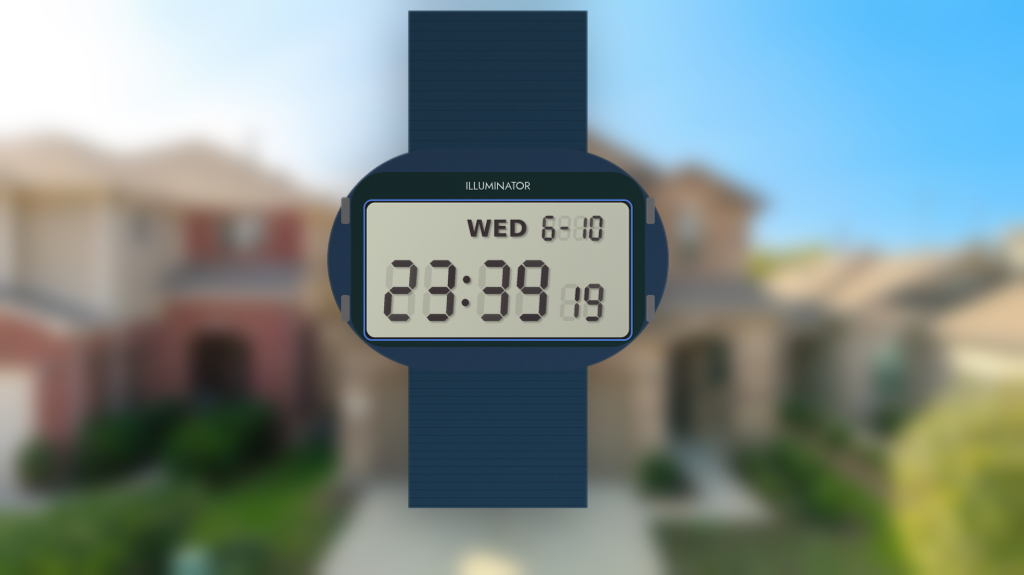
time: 23:39:19
